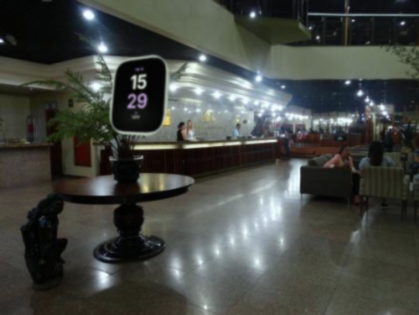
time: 15:29
